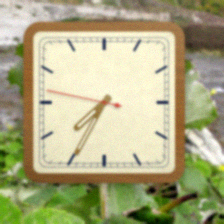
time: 7:34:47
